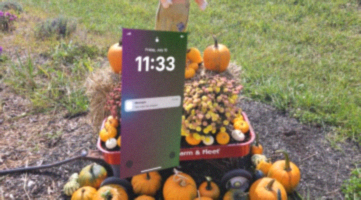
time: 11:33
